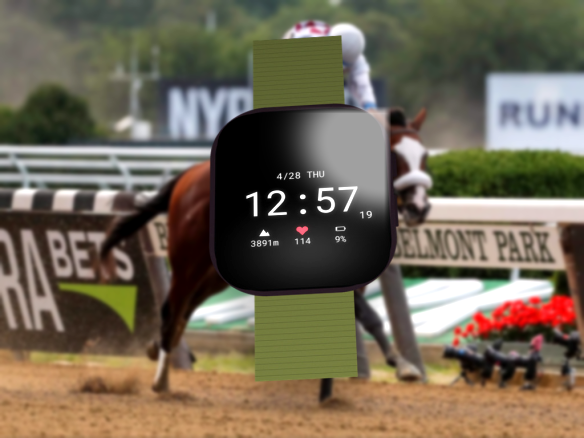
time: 12:57:19
